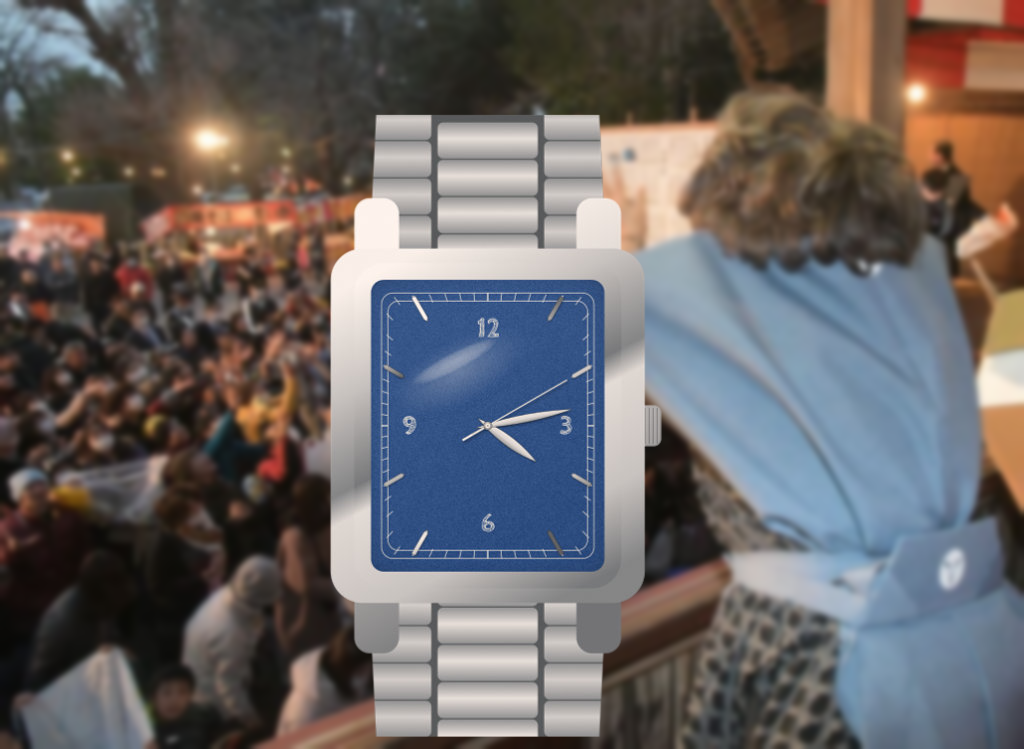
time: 4:13:10
